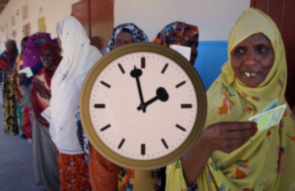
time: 1:58
